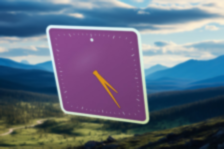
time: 4:25
